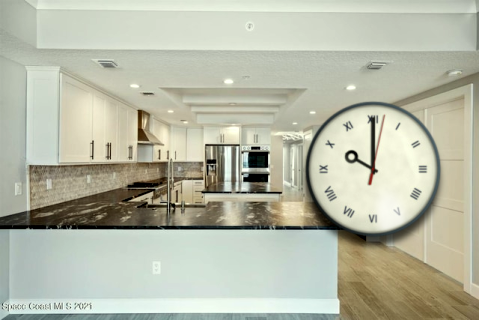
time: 10:00:02
